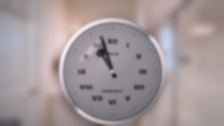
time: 10:57
